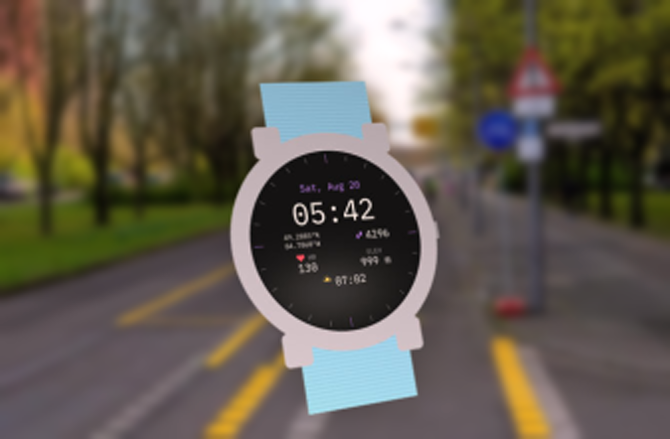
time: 5:42
